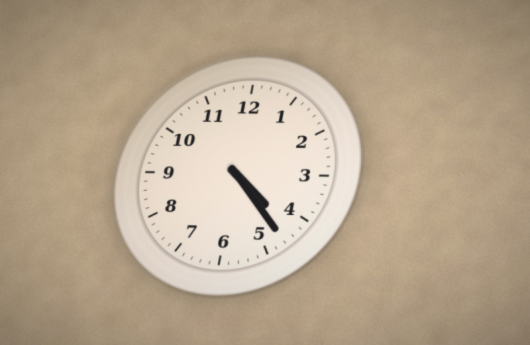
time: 4:23
